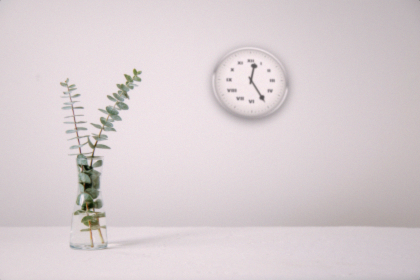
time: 12:25
